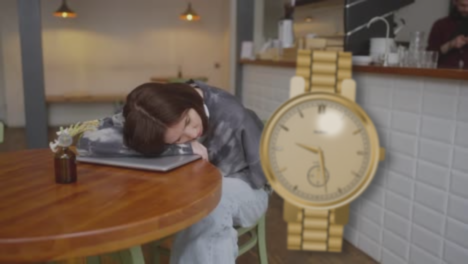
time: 9:28
